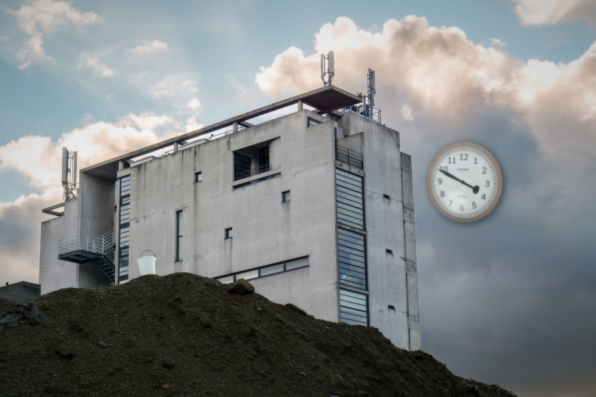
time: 3:49
